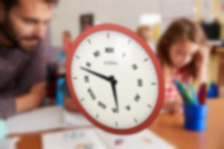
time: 5:48
